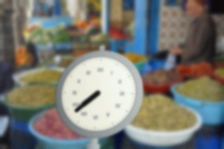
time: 7:38
